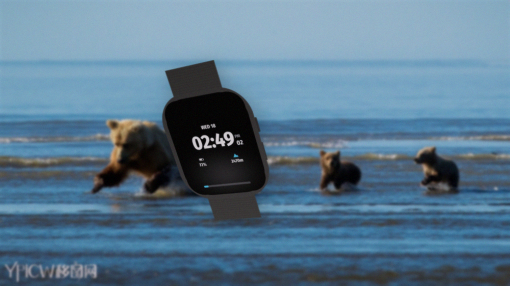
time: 2:49
